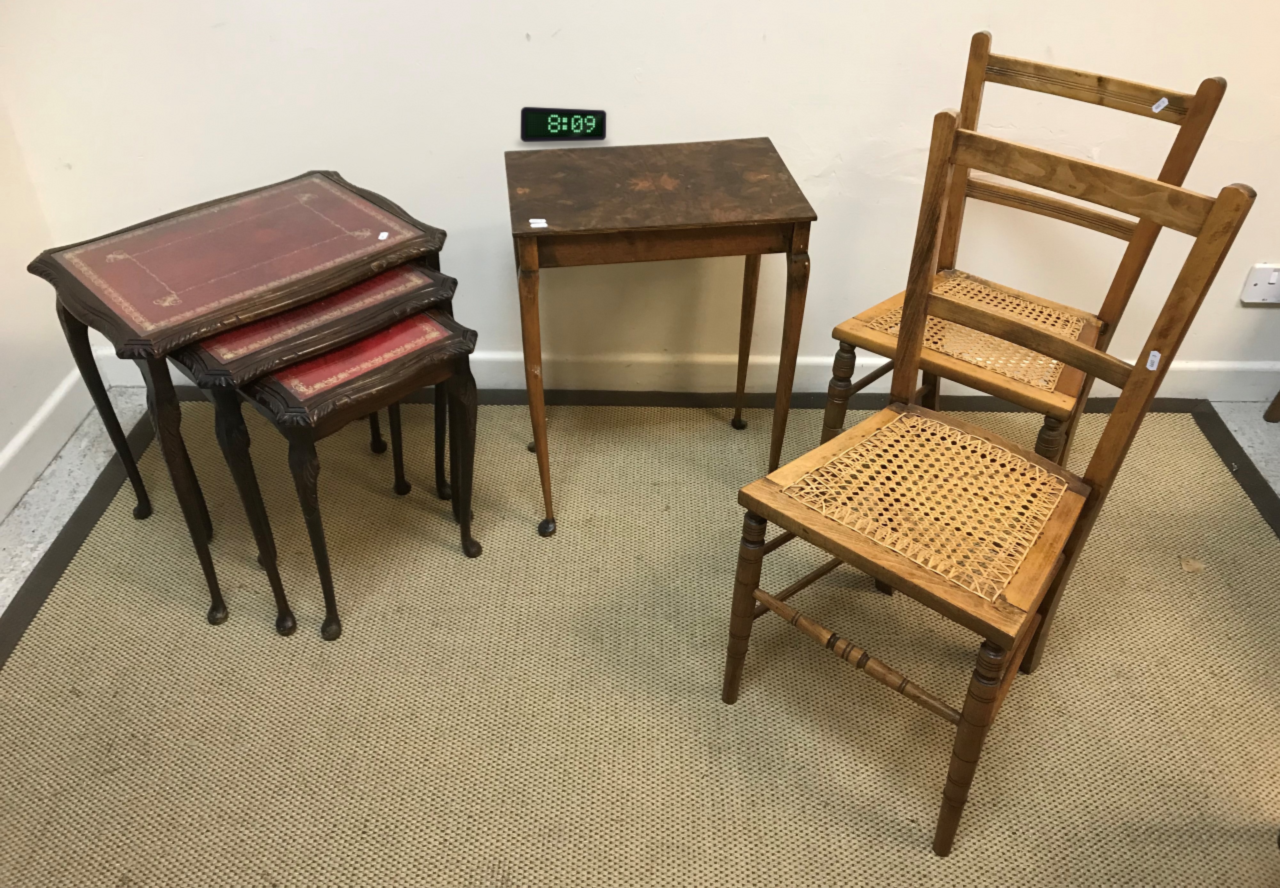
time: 8:09
